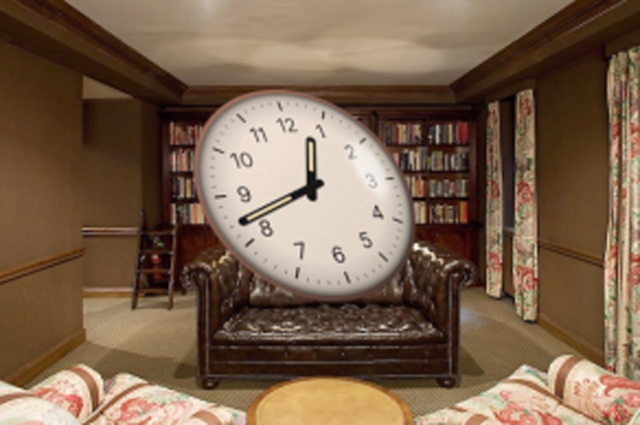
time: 12:42
